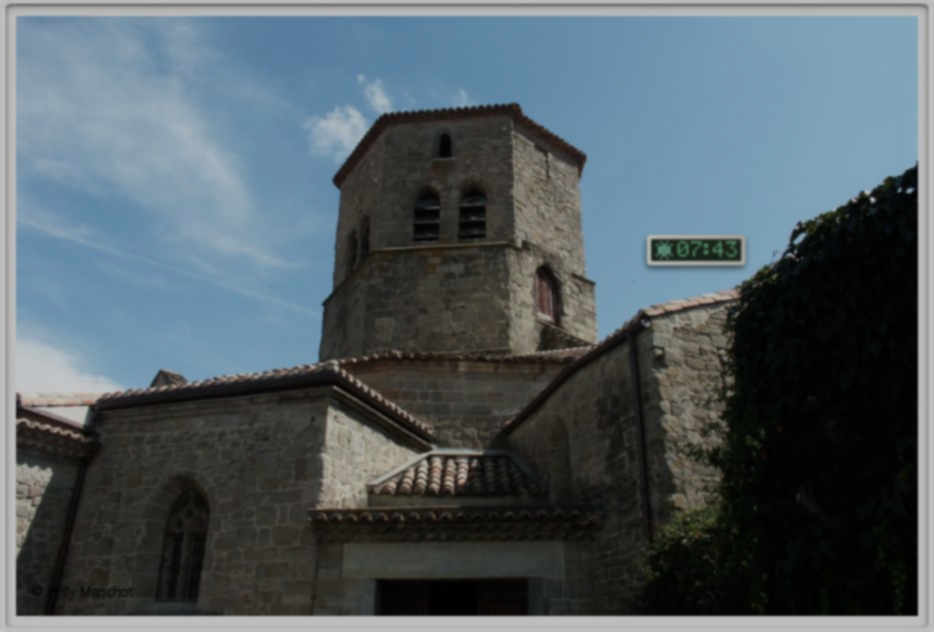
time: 7:43
